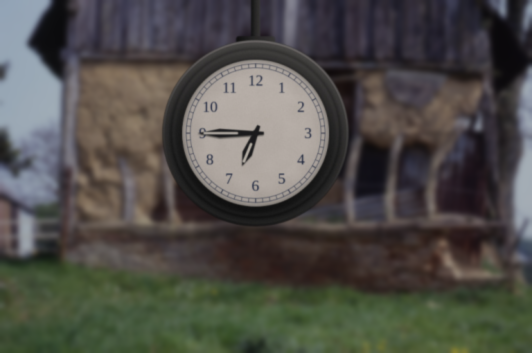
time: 6:45
